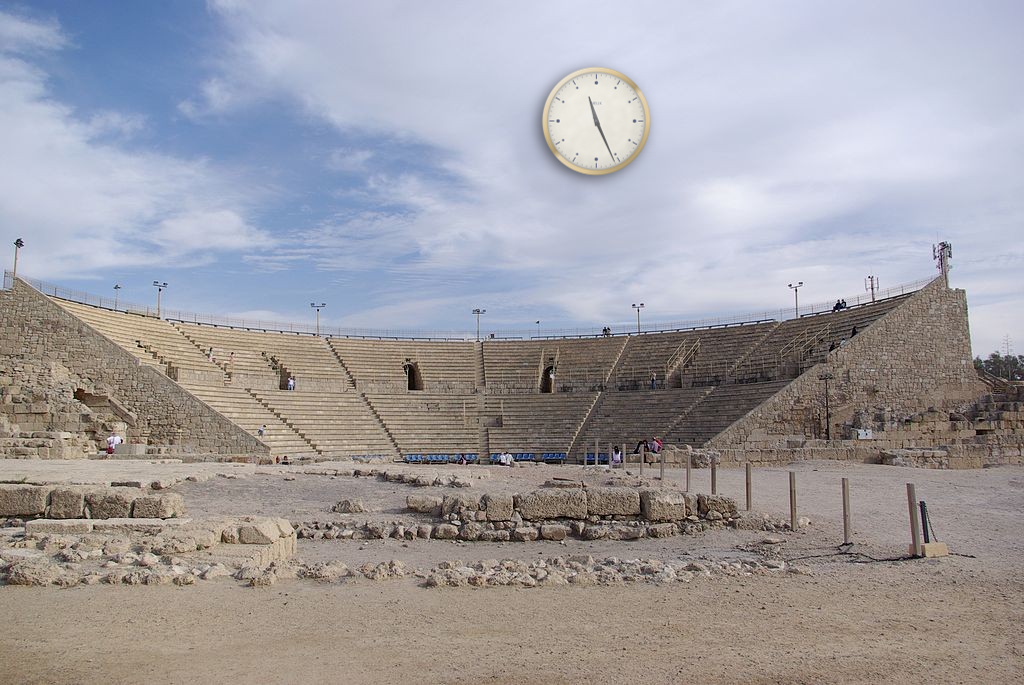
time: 11:26
